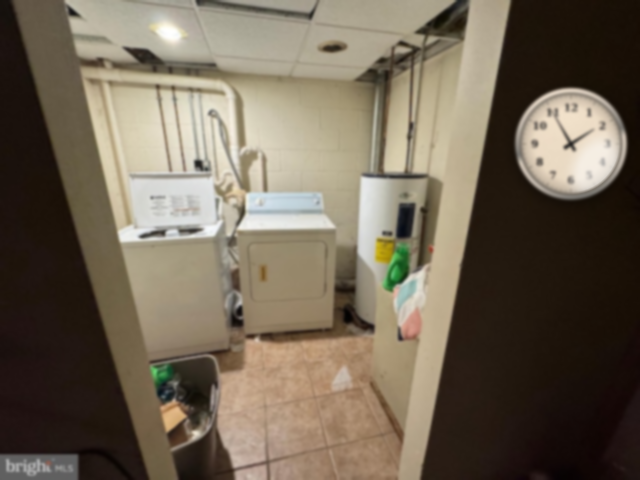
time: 1:55
